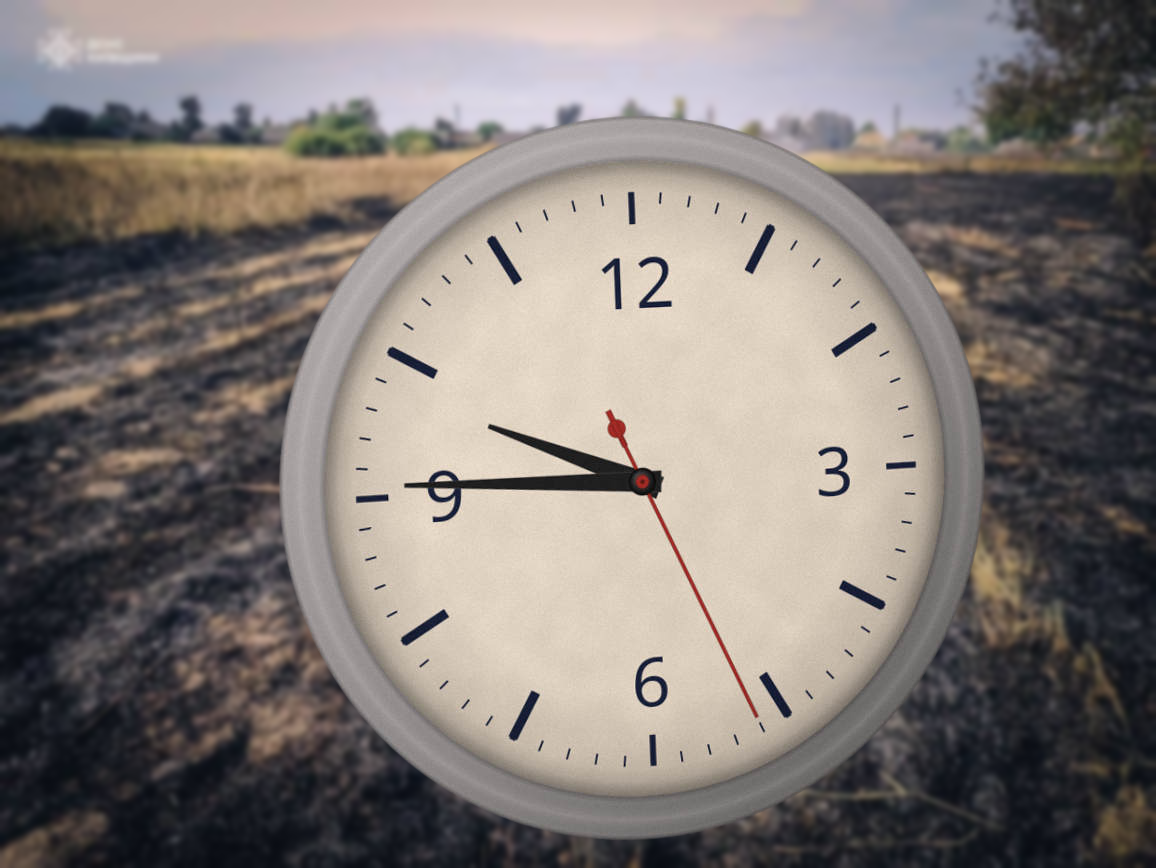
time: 9:45:26
